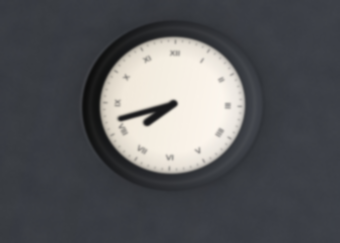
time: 7:42
